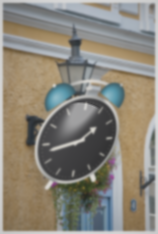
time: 1:43
